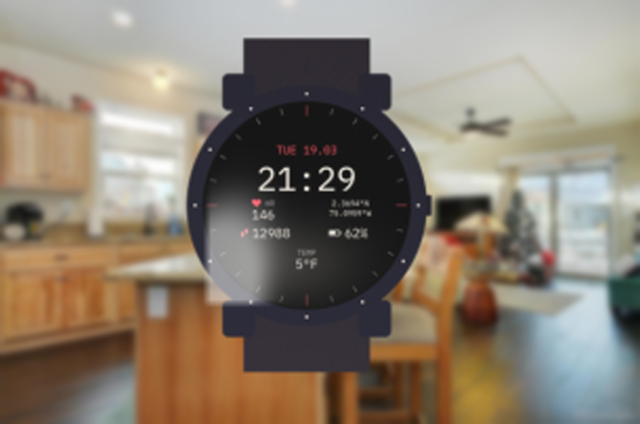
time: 21:29
